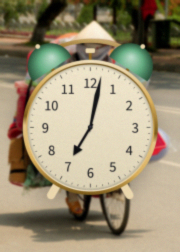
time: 7:02
